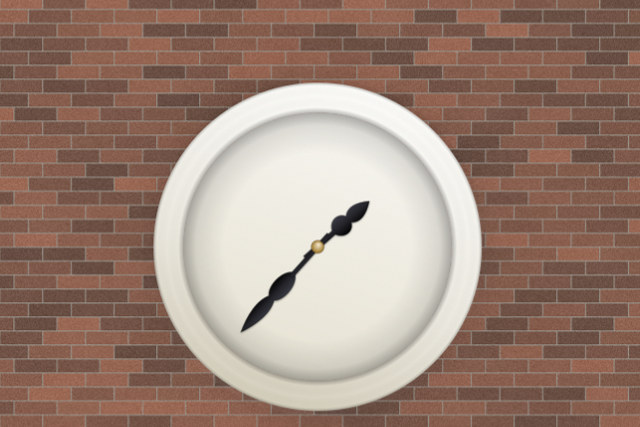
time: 1:37
